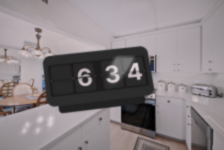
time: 6:34
